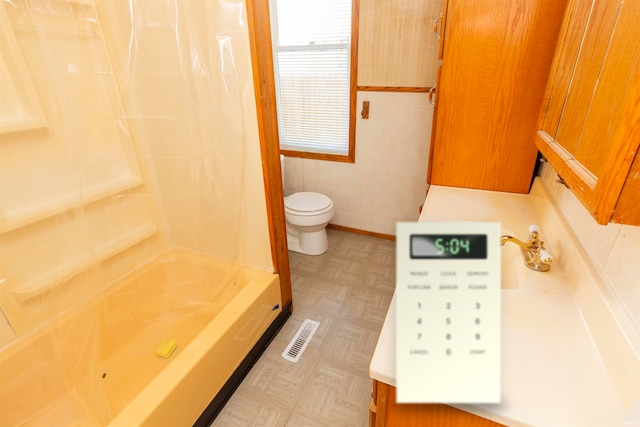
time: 5:04
